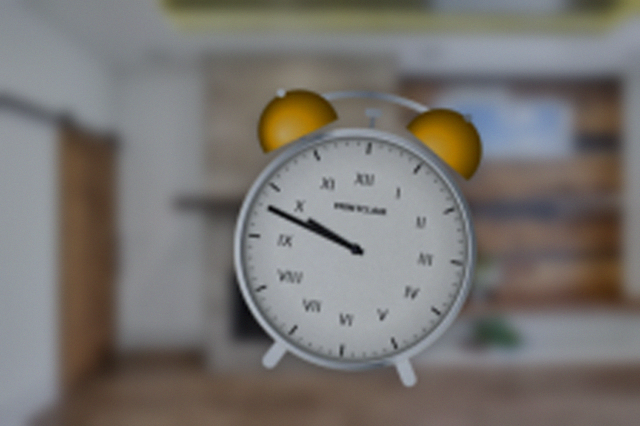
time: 9:48
